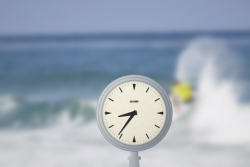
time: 8:36
